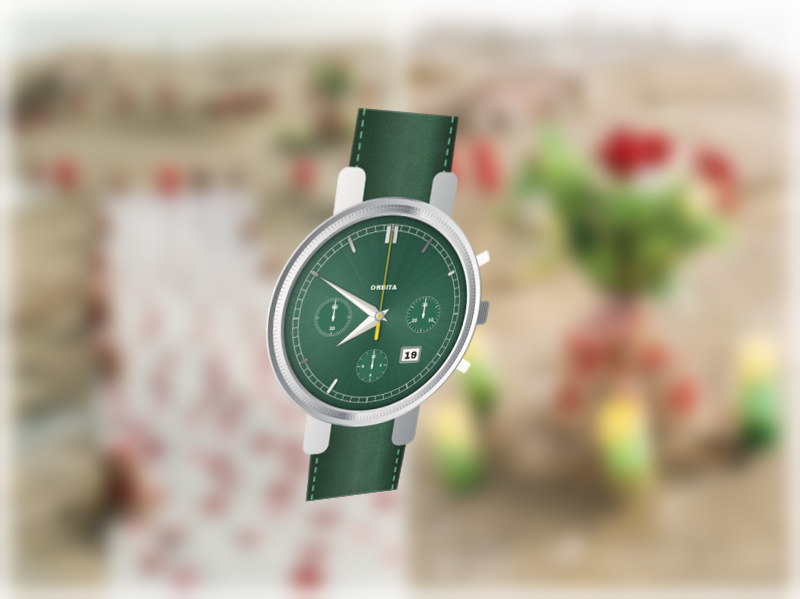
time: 7:50
